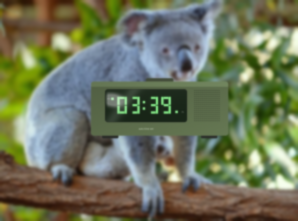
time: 3:39
